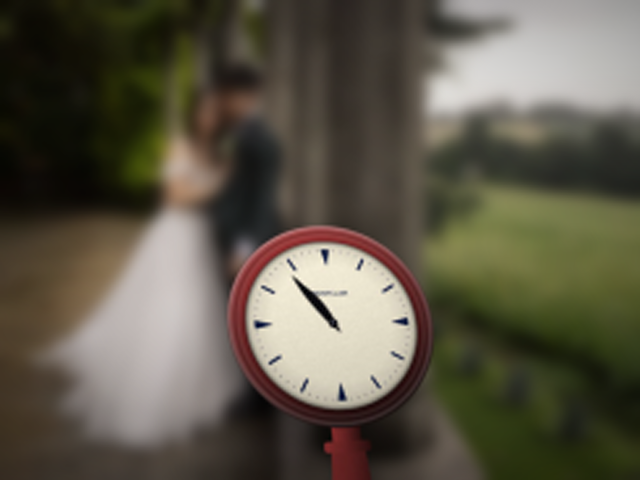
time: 10:54
